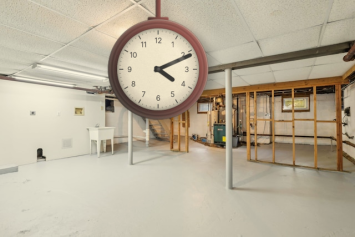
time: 4:11
